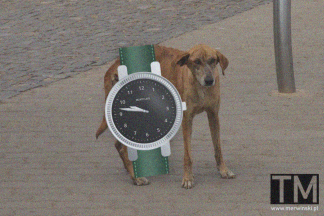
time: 9:47
